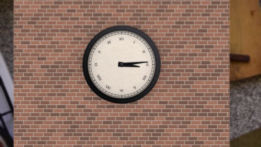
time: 3:14
